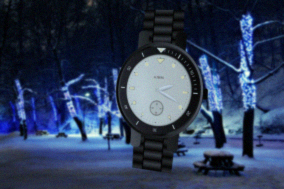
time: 2:19
